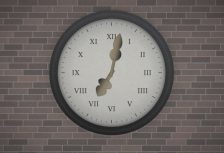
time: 7:02
